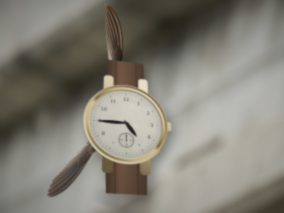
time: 4:45
